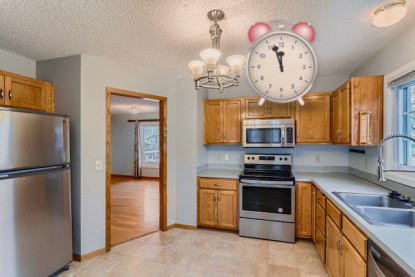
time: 11:57
